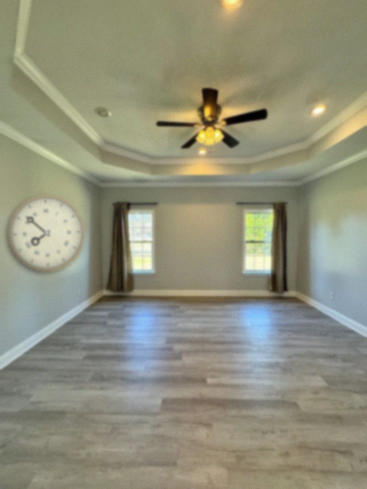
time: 7:52
